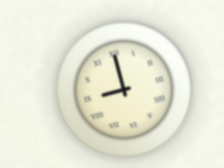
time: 9:00
